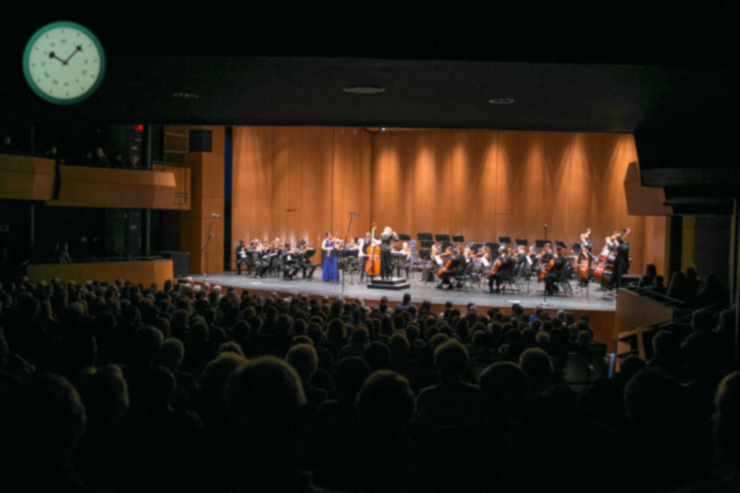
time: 10:08
